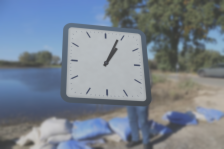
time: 1:04
